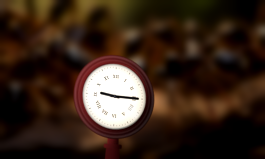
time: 9:15
